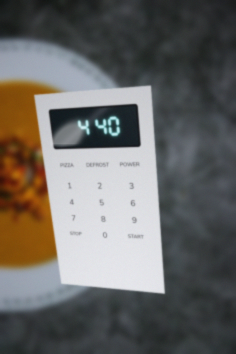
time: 4:40
